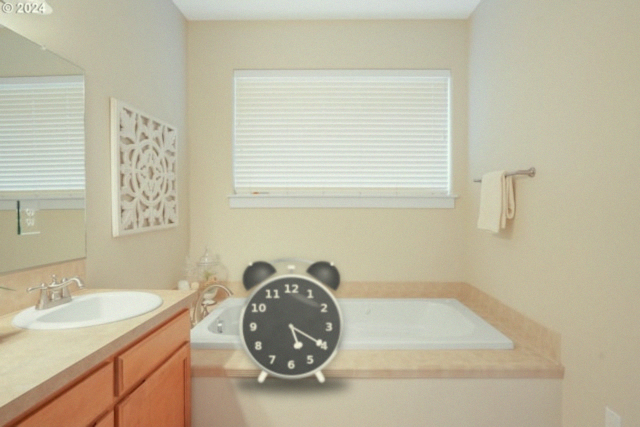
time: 5:20
